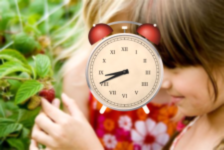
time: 8:41
